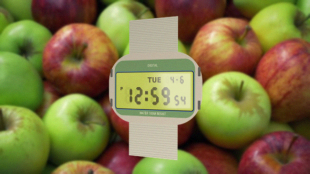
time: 12:59:54
